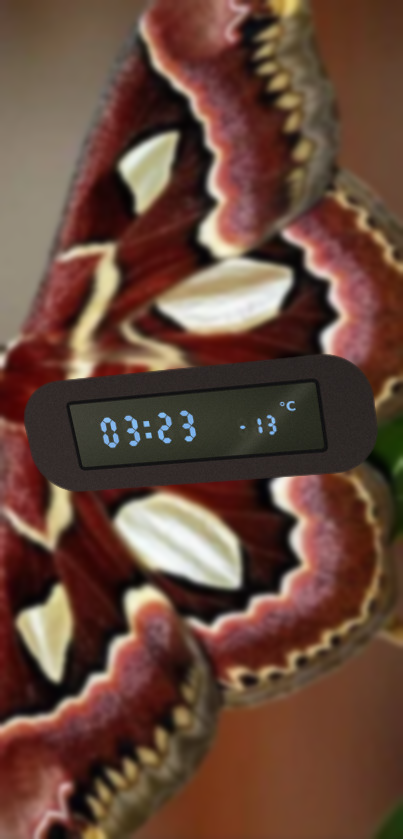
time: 3:23
